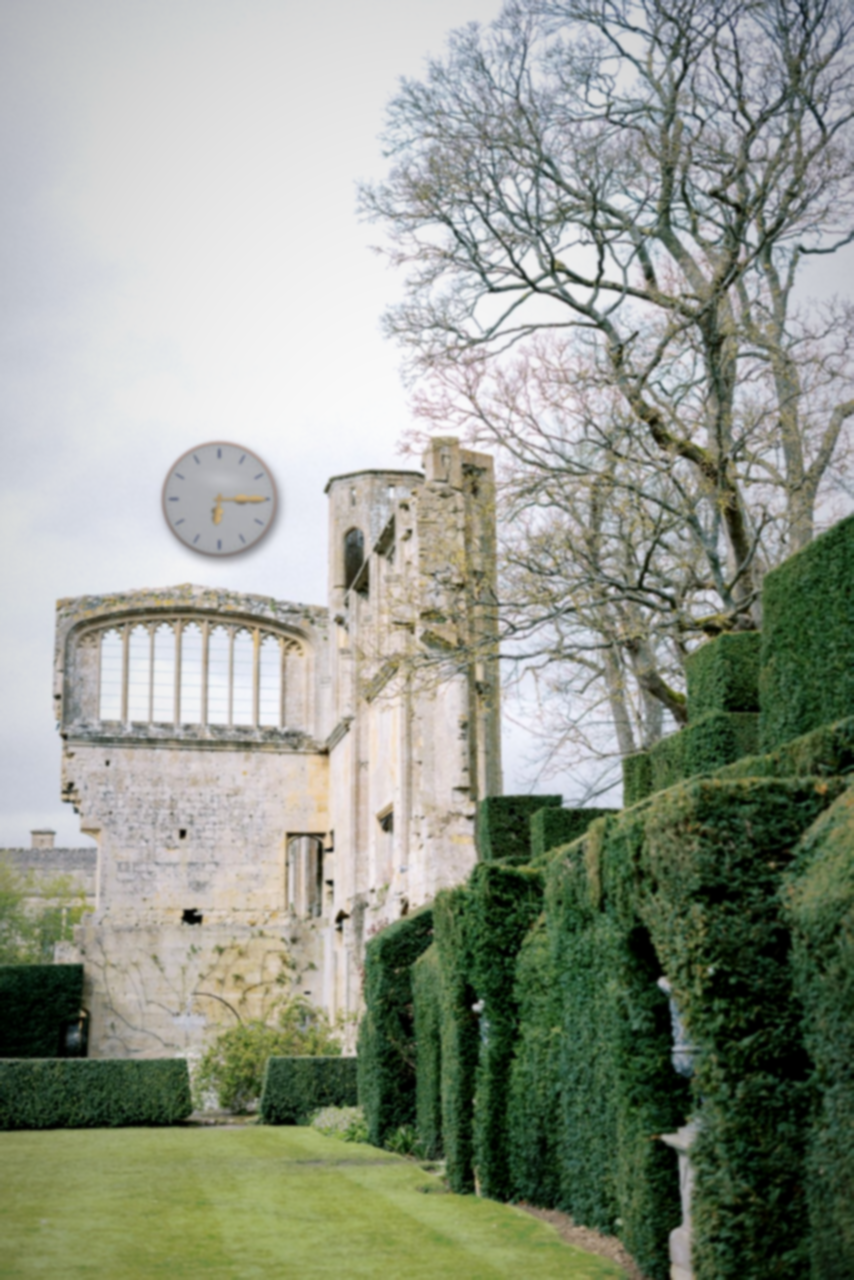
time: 6:15
